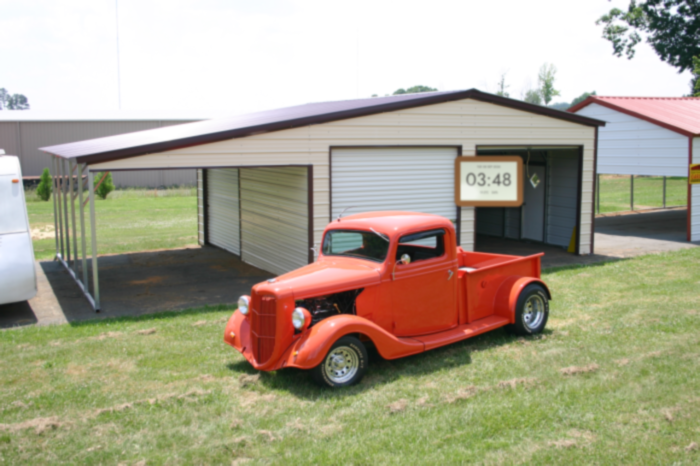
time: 3:48
